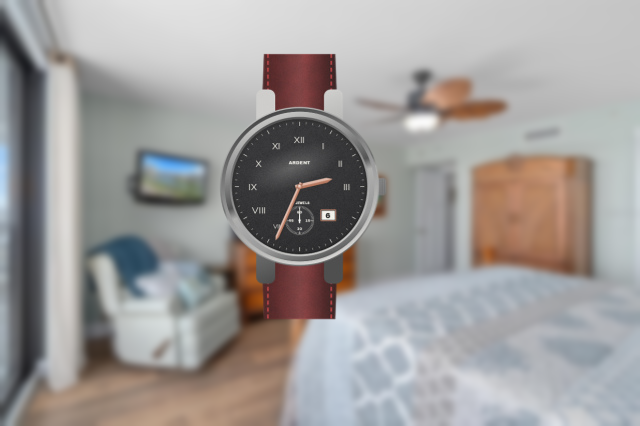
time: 2:34
